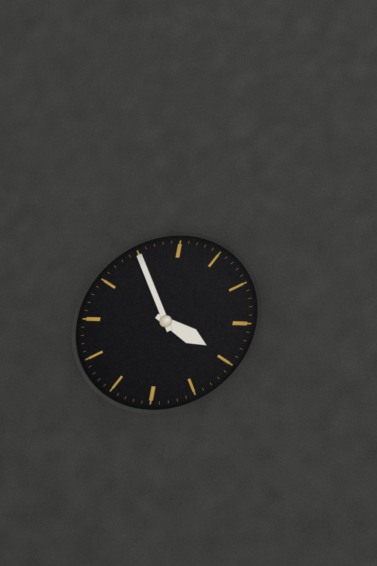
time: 3:55
